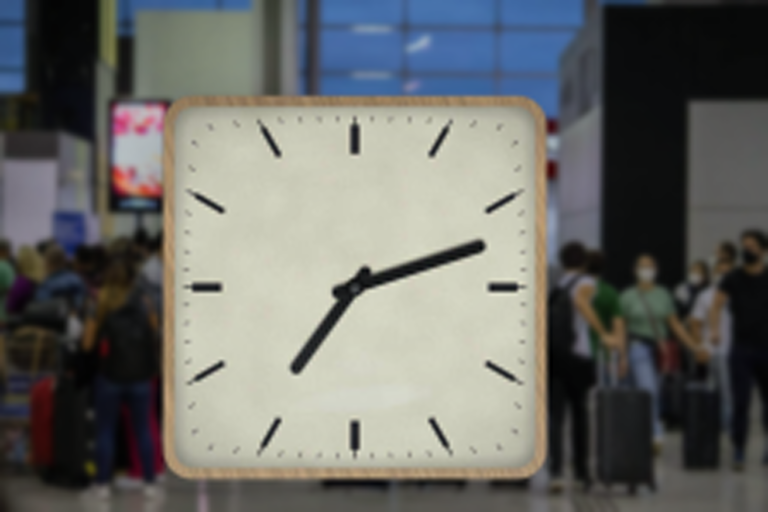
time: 7:12
